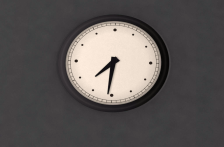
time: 7:31
